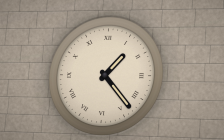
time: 1:23
